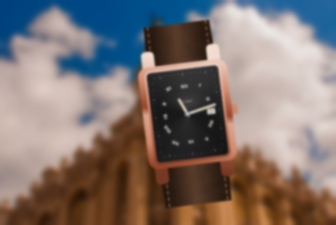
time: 11:13
